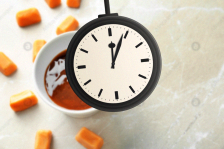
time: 12:04
